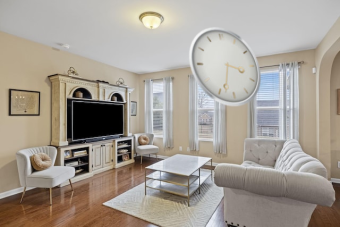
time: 3:33
